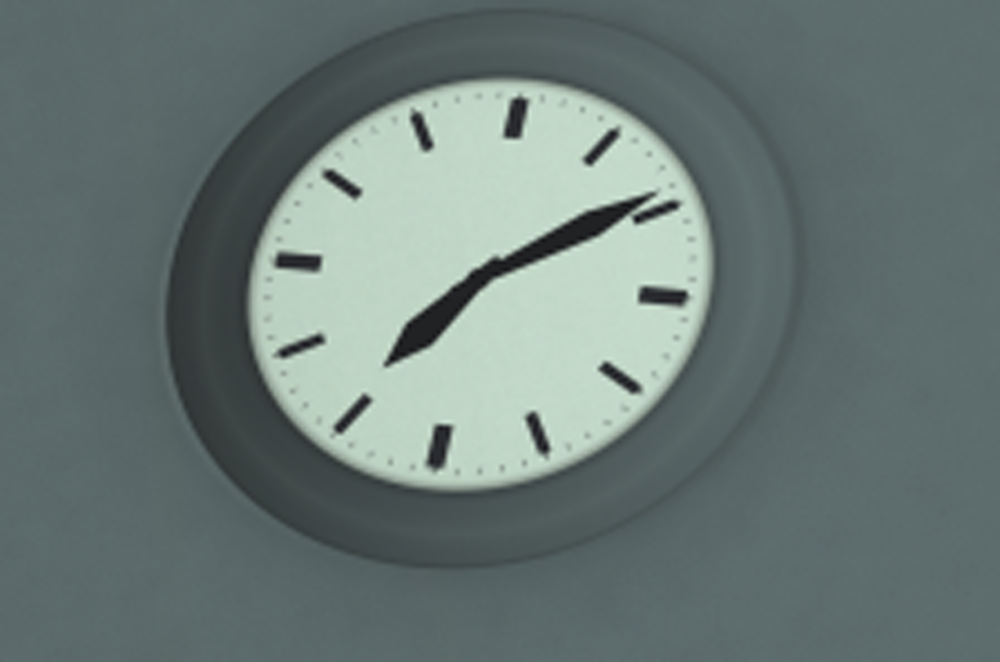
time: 7:09
